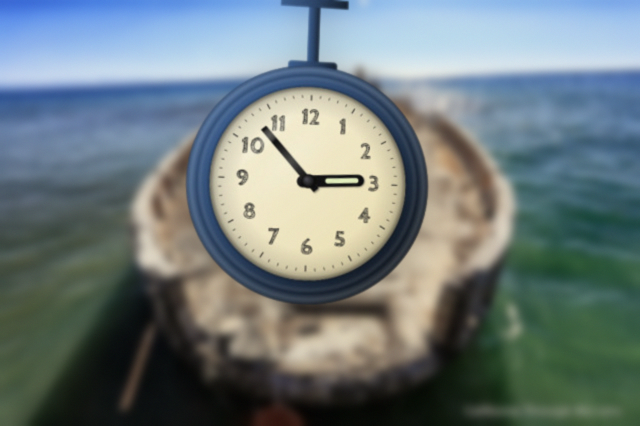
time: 2:53
